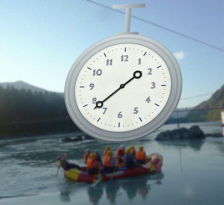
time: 1:38
